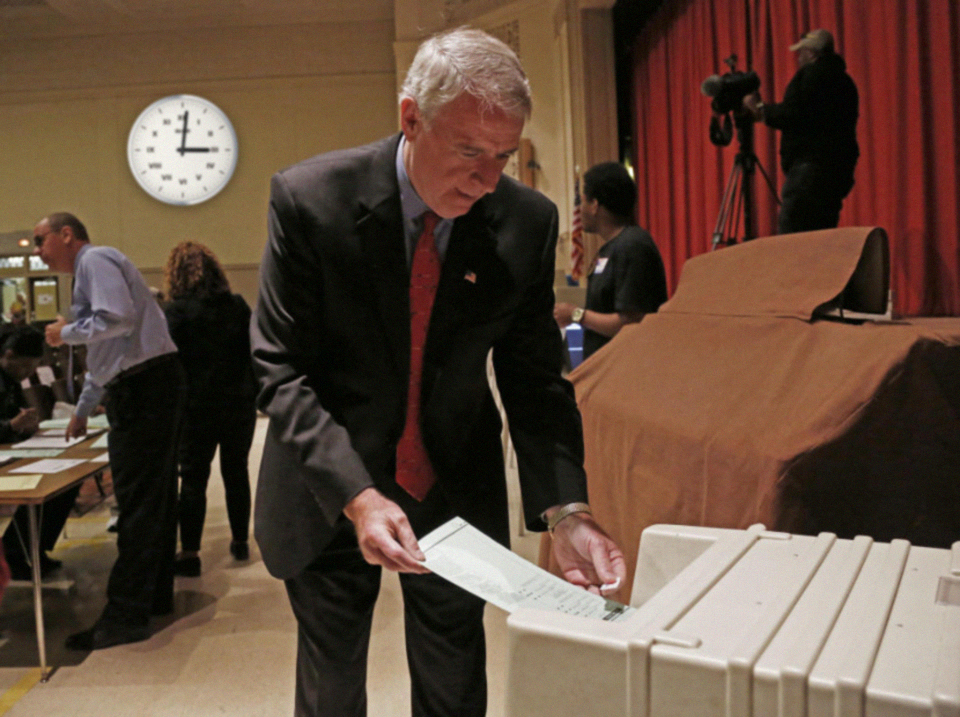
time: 3:01
